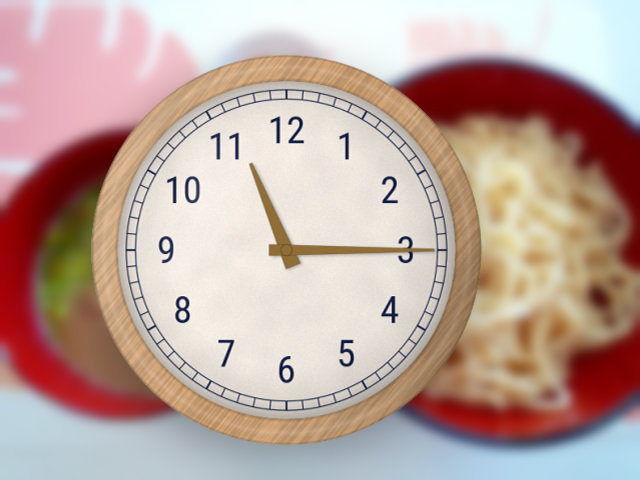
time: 11:15
